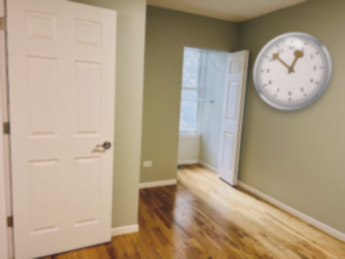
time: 12:52
